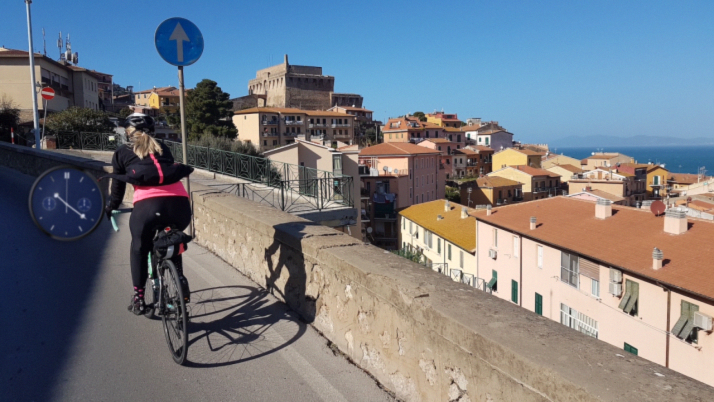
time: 10:21
